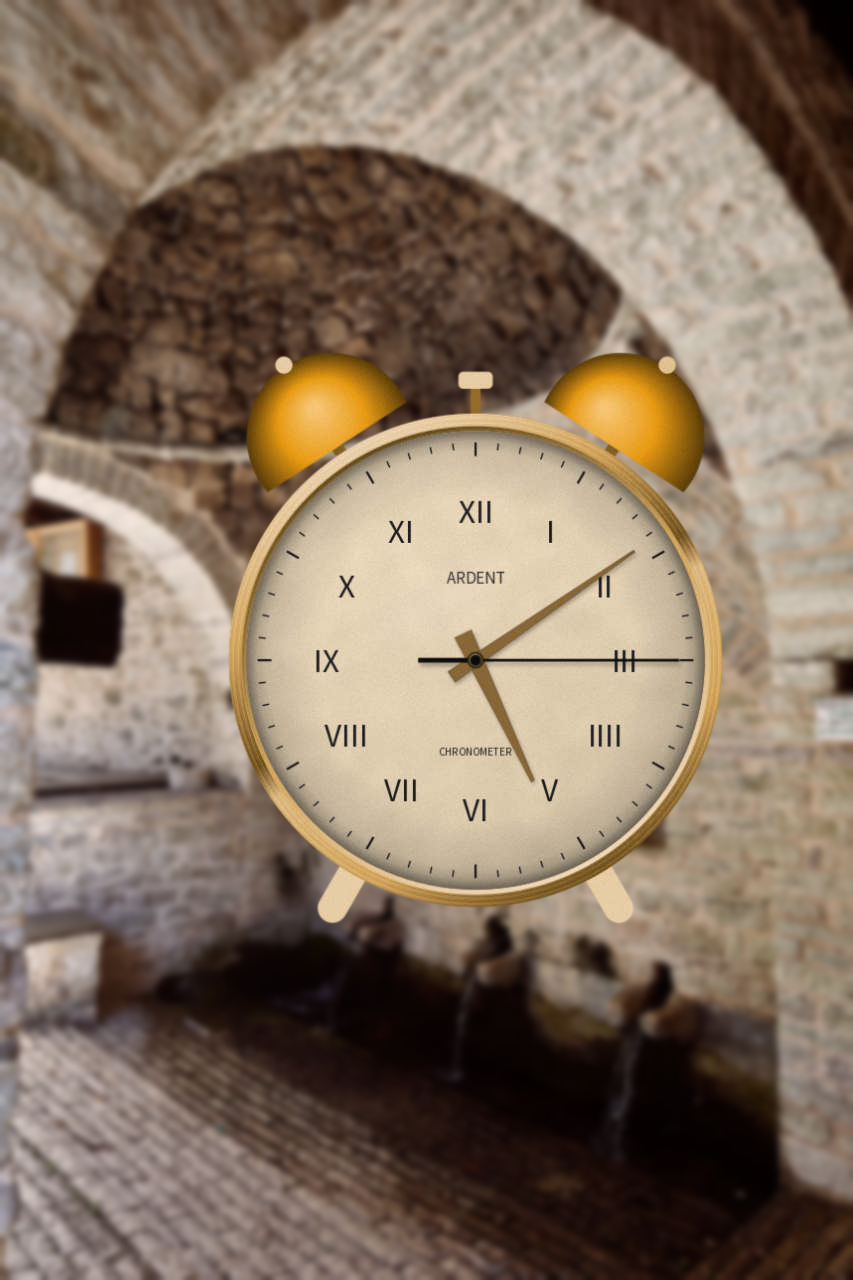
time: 5:09:15
